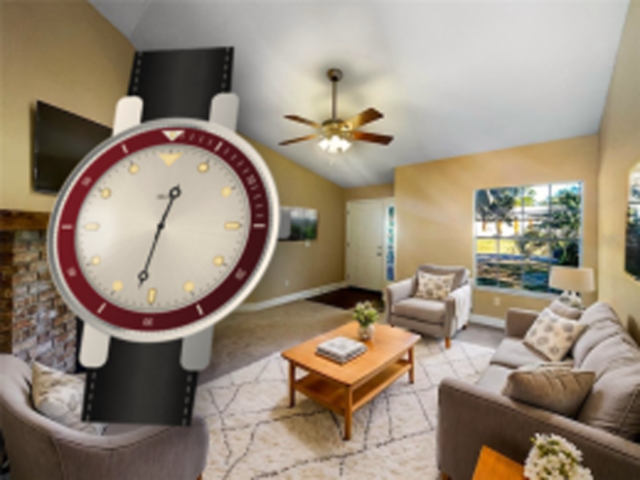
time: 12:32
